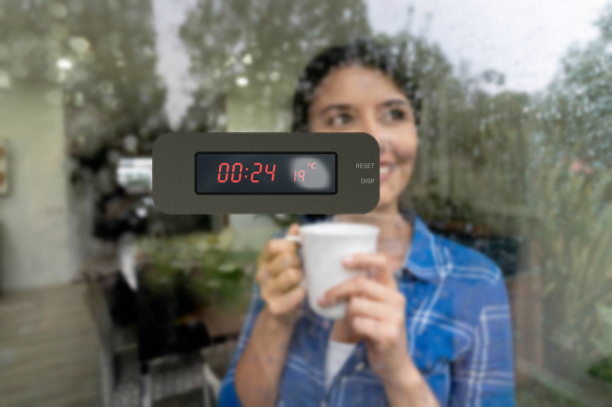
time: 0:24
